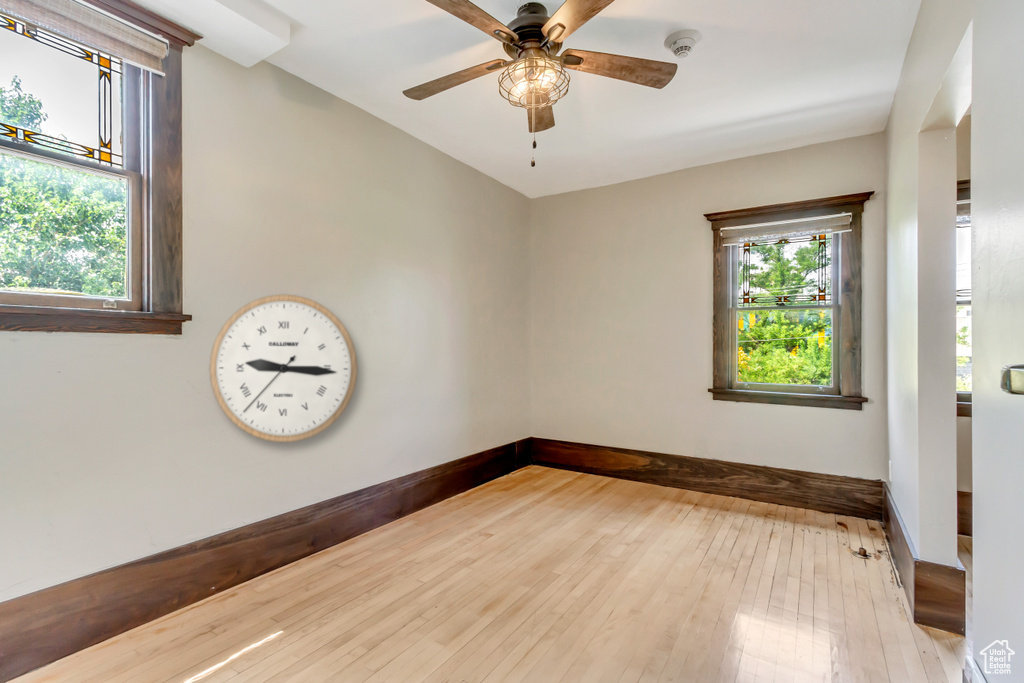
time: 9:15:37
